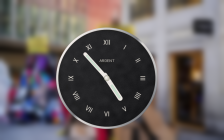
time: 4:53
